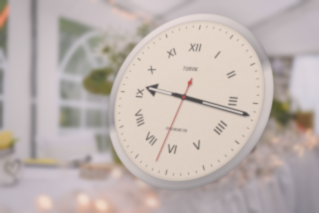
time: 9:16:32
